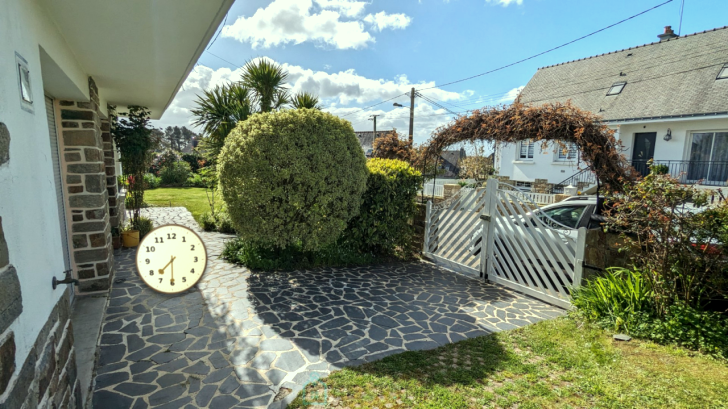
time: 7:30
